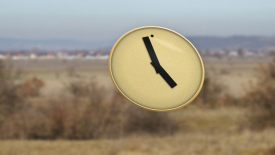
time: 4:58
